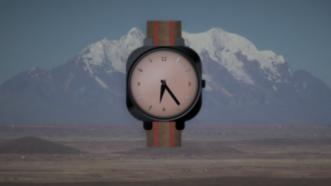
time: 6:24
